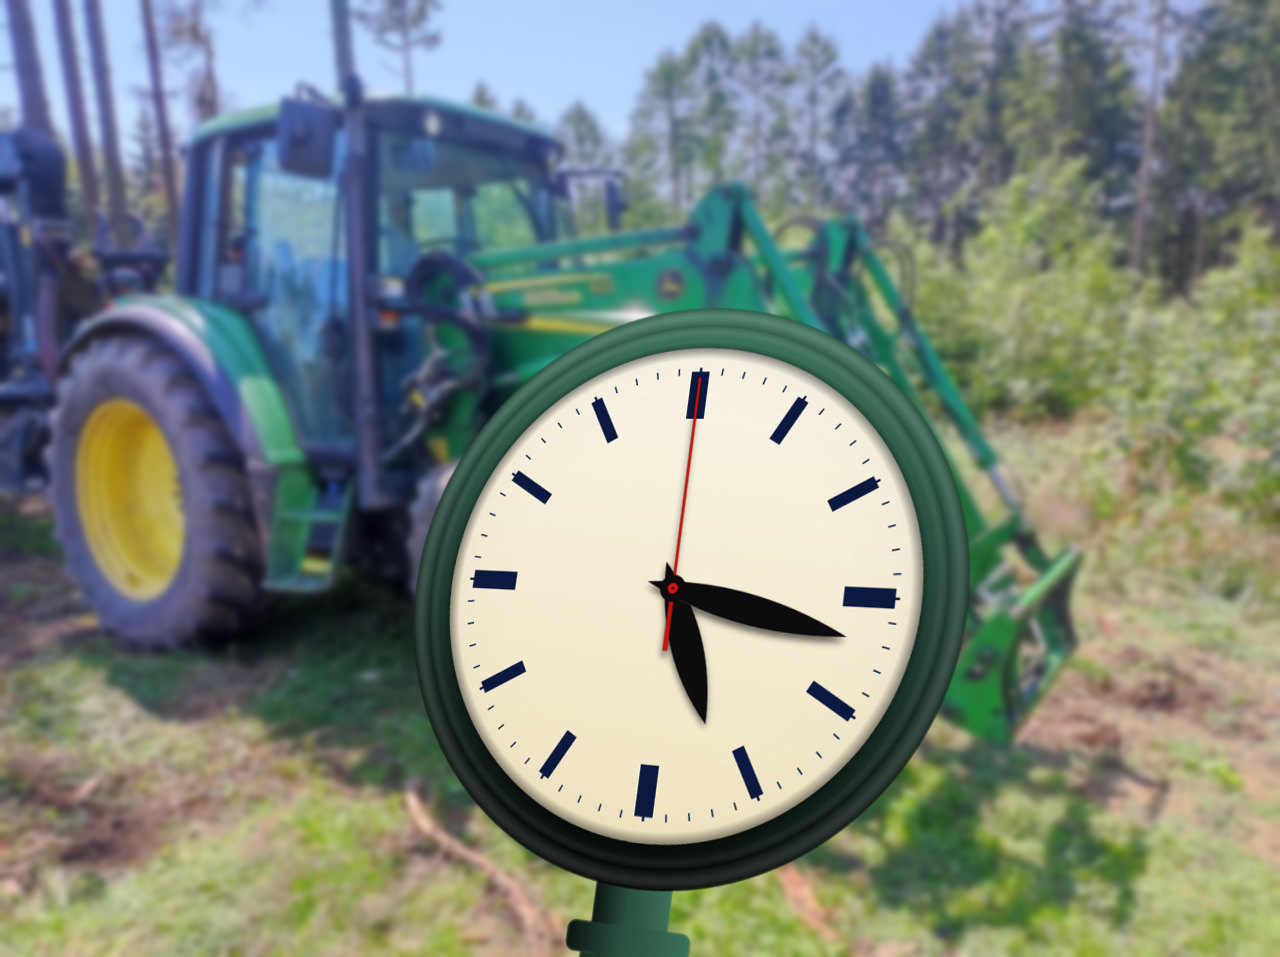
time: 5:17:00
